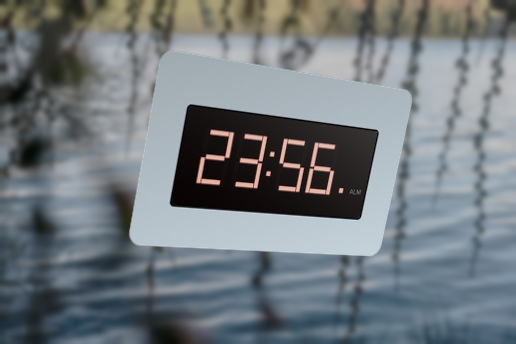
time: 23:56
